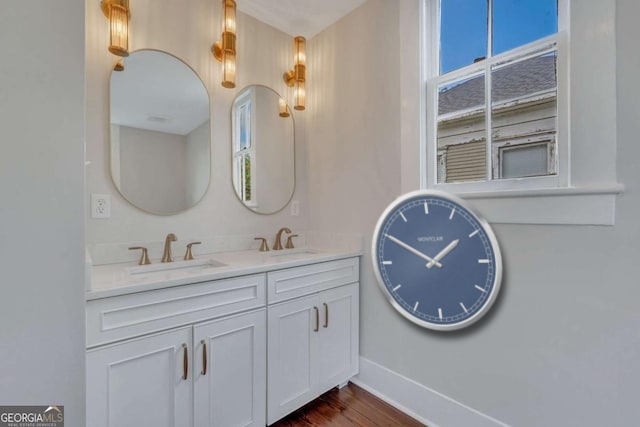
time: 1:50
